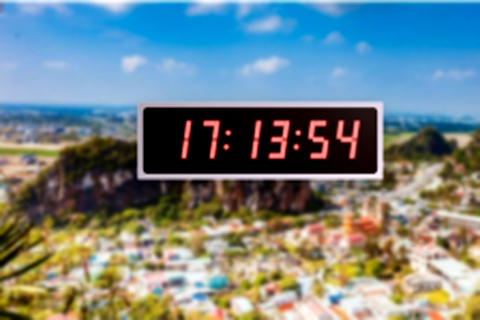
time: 17:13:54
